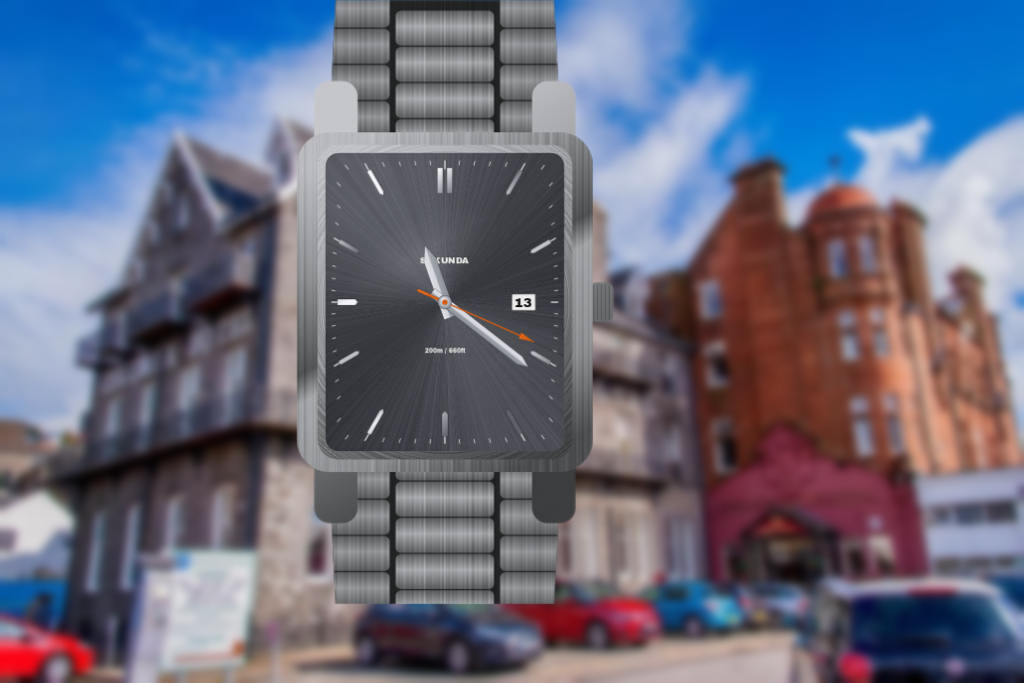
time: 11:21:19
